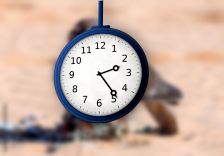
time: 2:24
